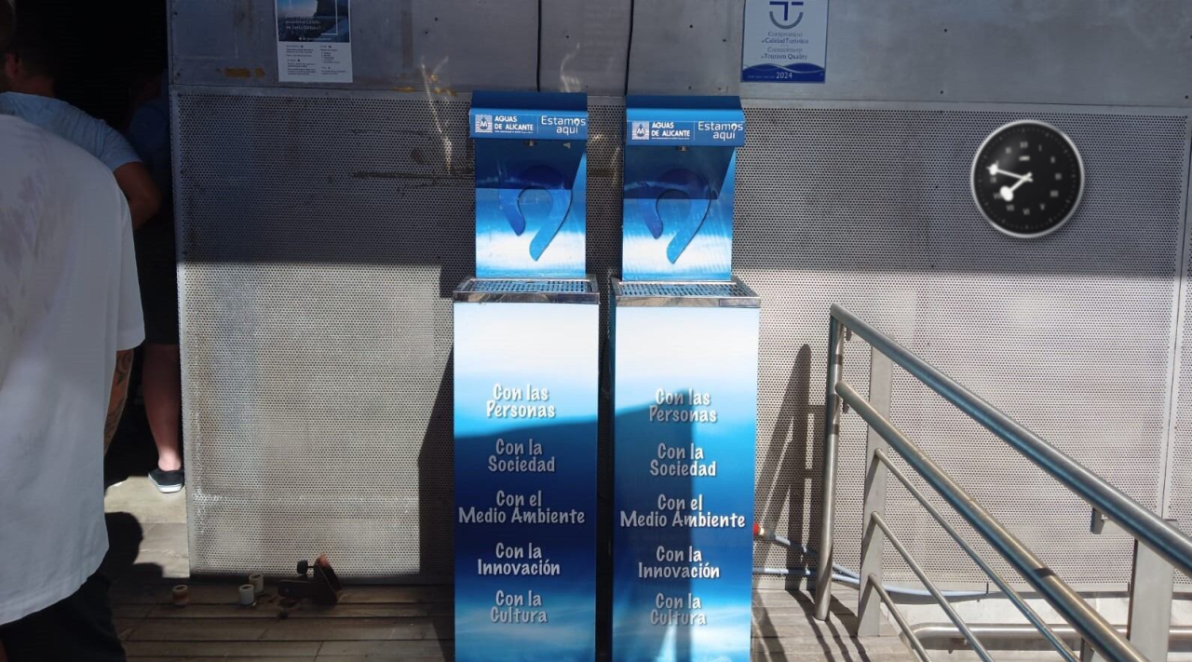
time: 7:48
